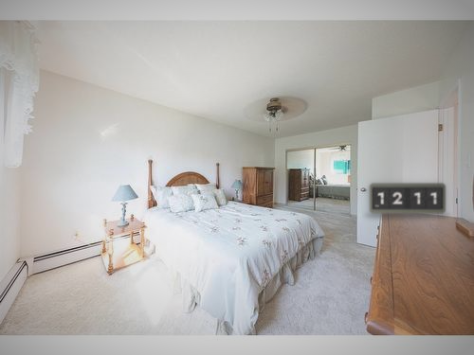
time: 12:11
